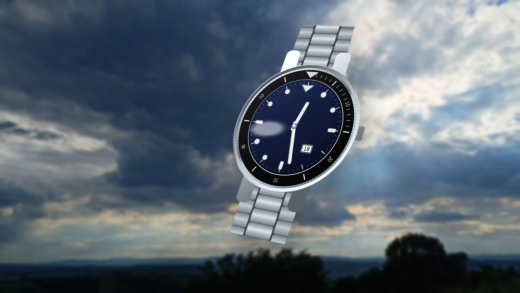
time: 12:28
